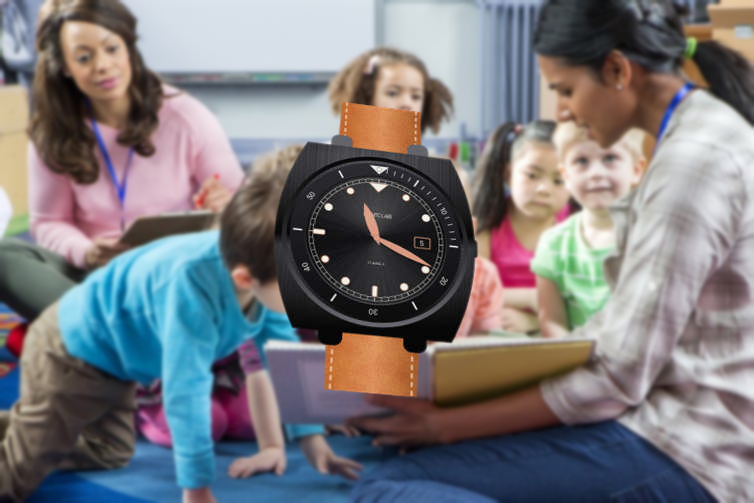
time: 11:19
